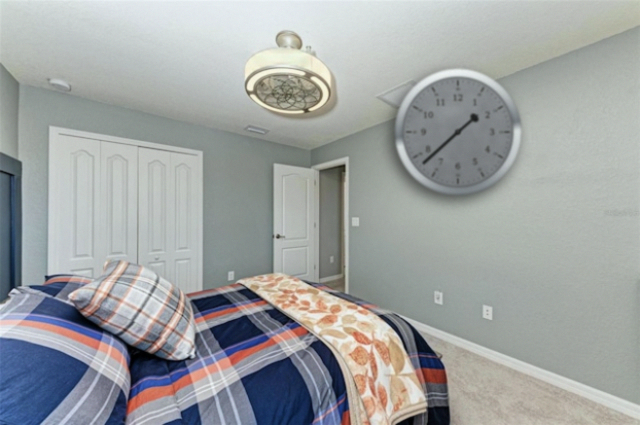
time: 1:38
